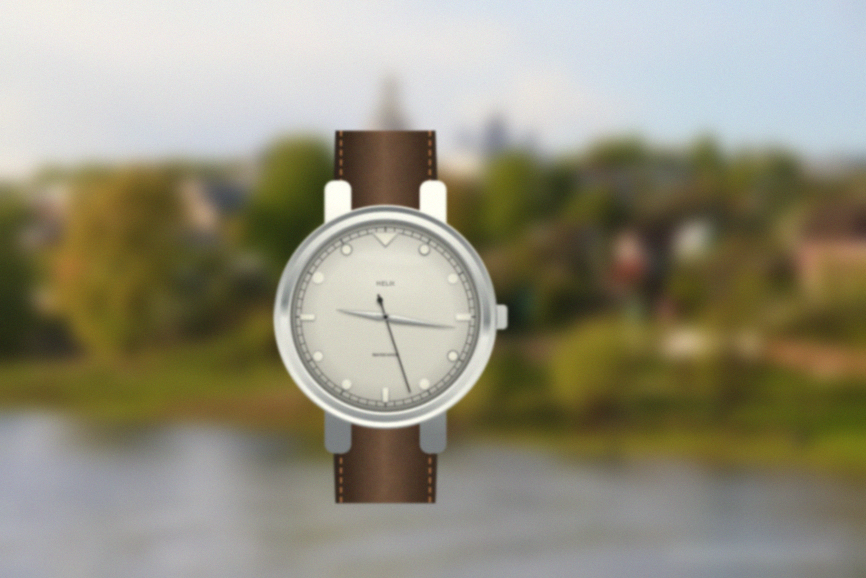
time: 9:16:27
